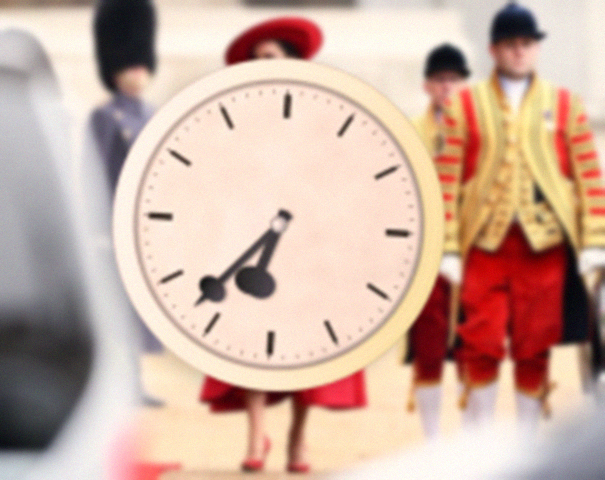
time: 6:37
